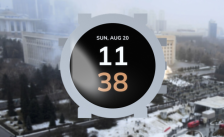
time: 11:38
